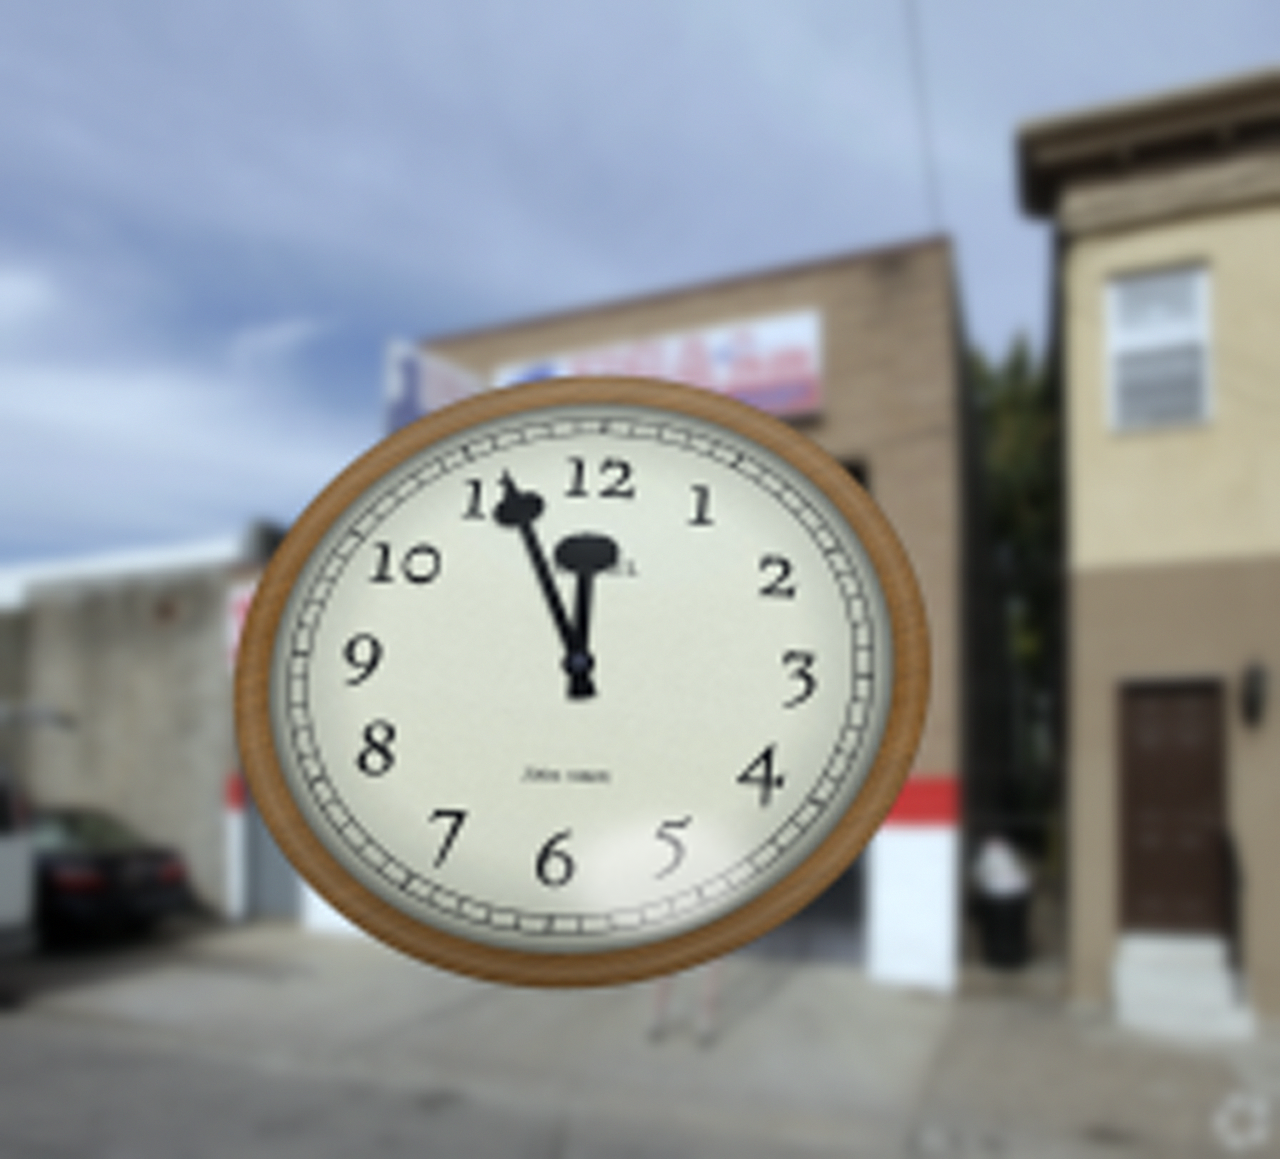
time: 11:56
